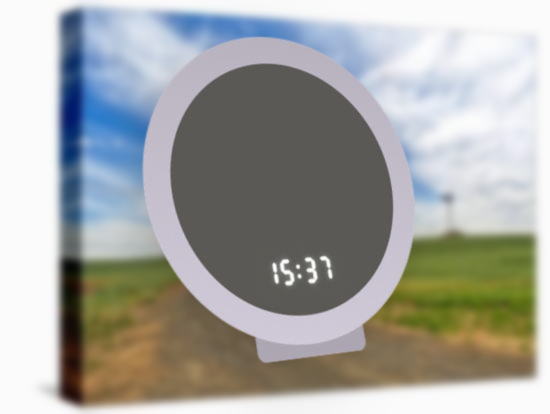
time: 15:37
